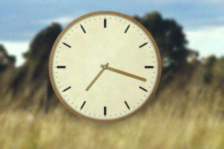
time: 7:18
